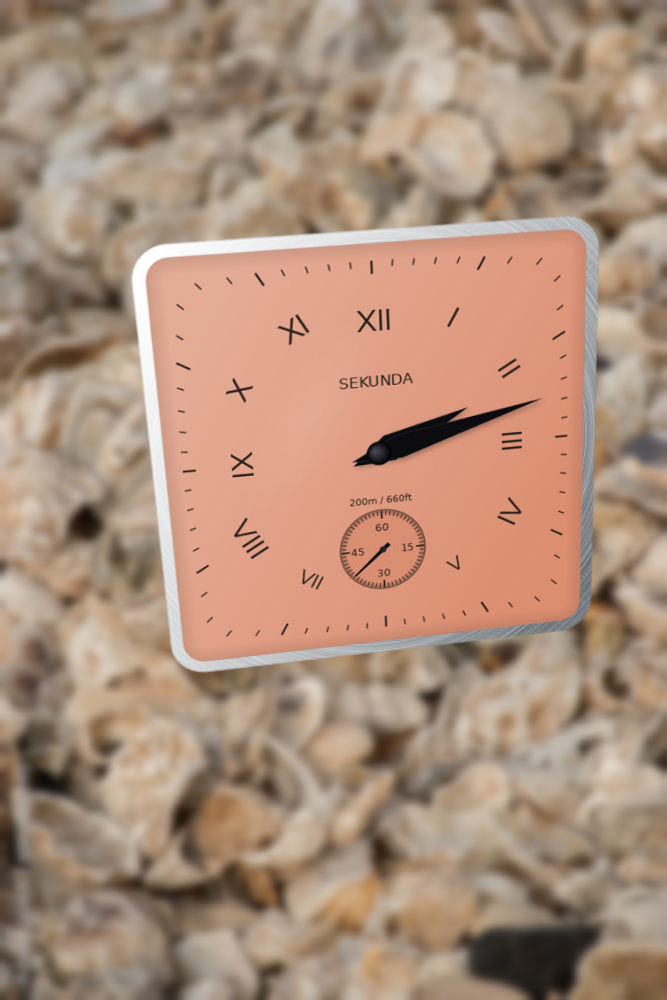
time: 2:12:38
